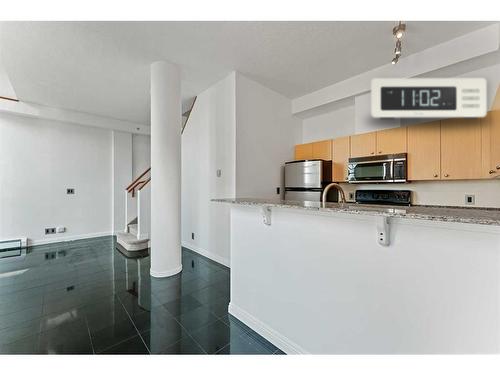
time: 11:02
